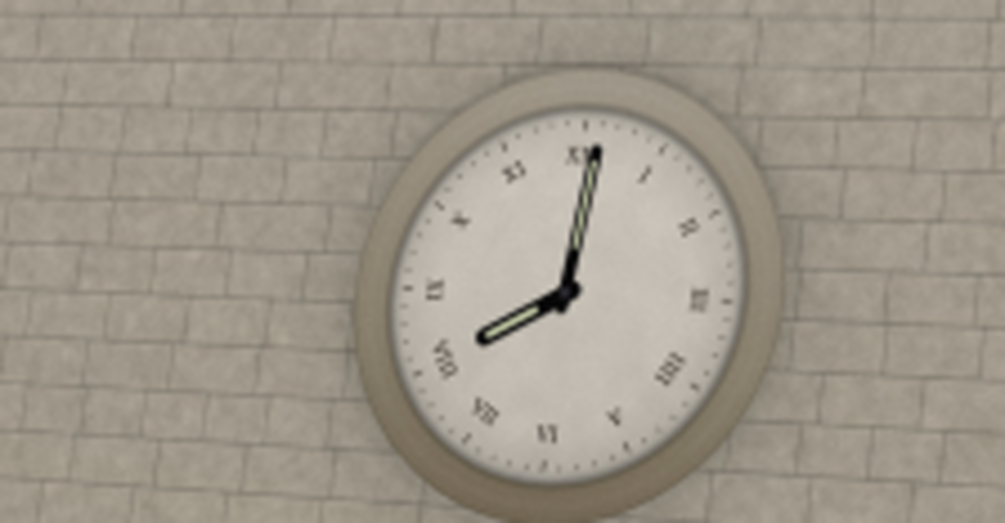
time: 8:01
